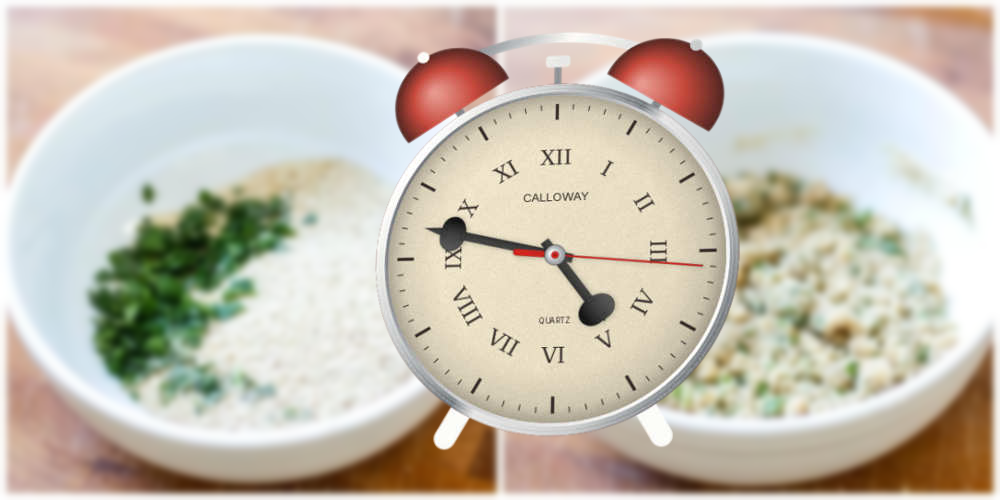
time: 4:47:16
